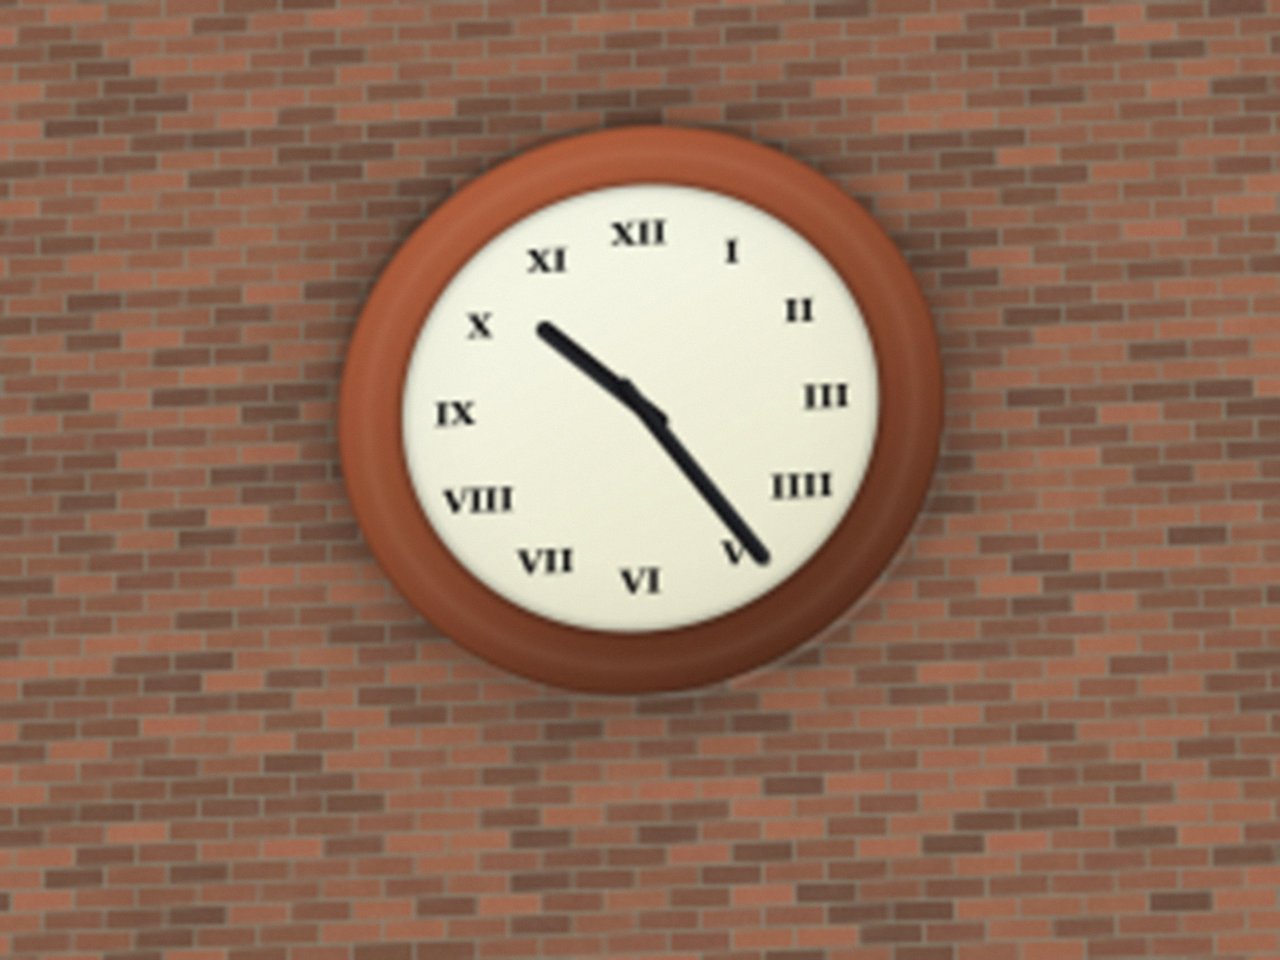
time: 10:24
